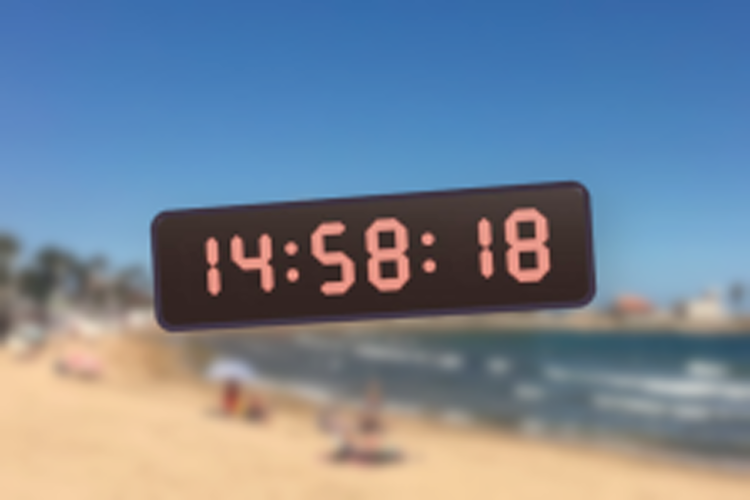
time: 14:58:18
